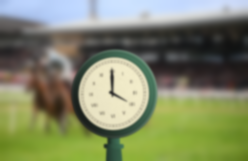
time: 4:00
